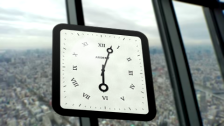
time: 6:03
